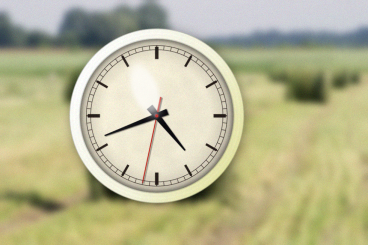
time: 4:41:32
